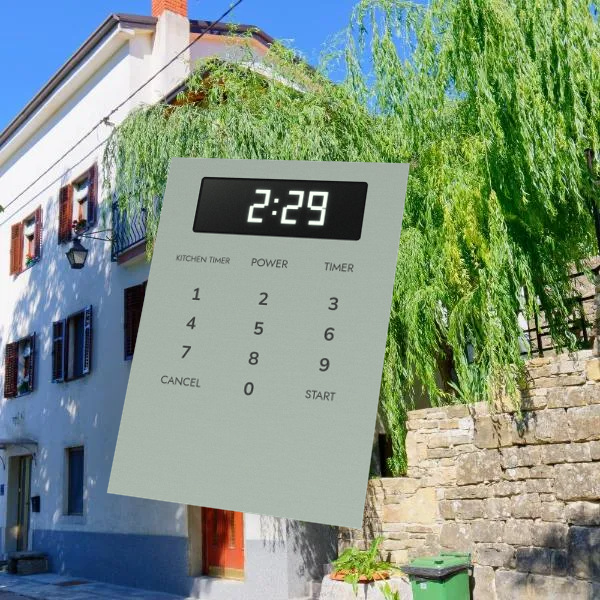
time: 2:29
